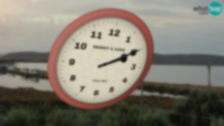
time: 2:10
